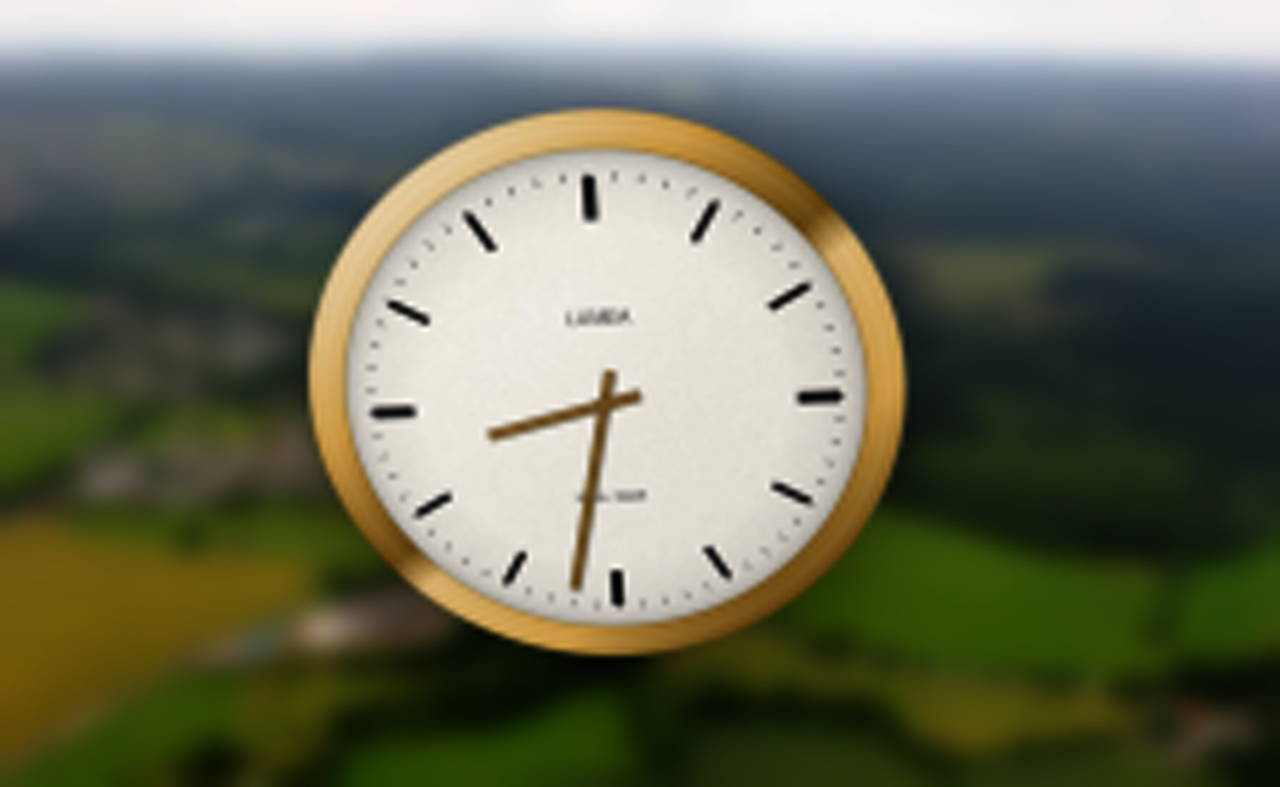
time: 8:32
